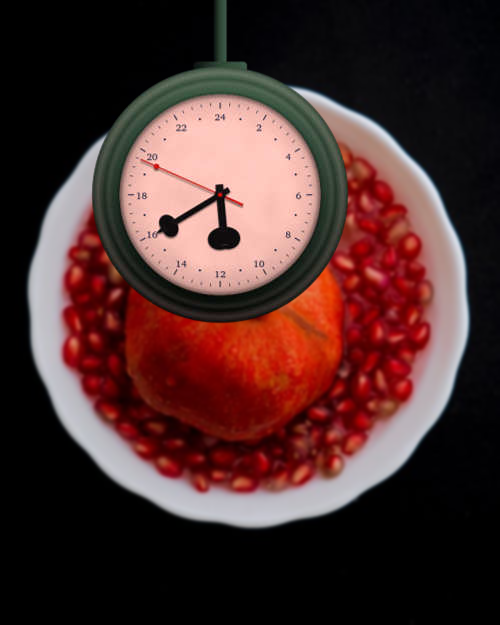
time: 11:39:49
